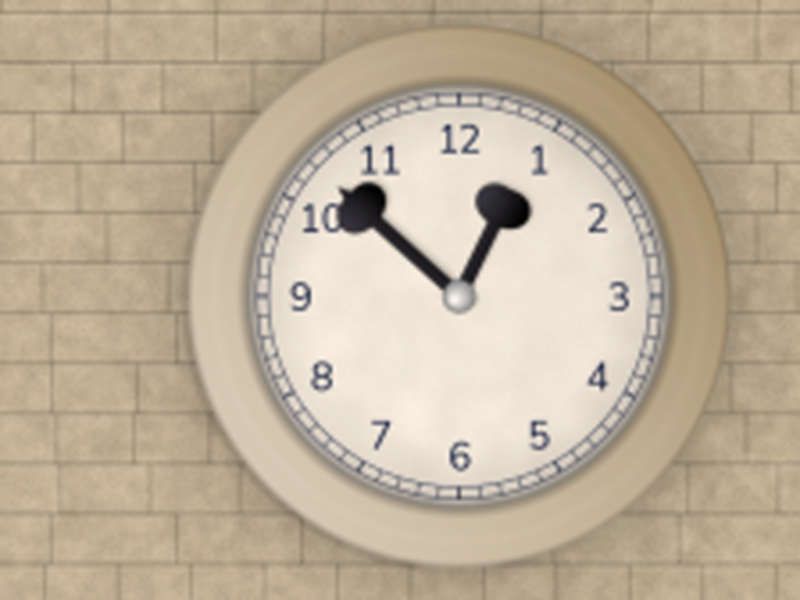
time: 12:52
